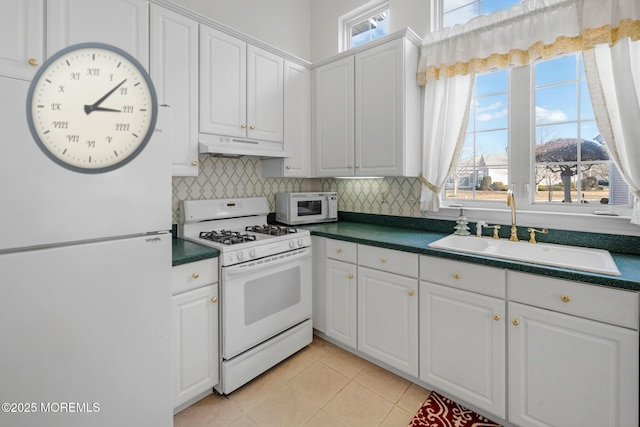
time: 3:08
